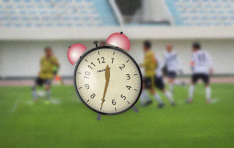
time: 12:35
